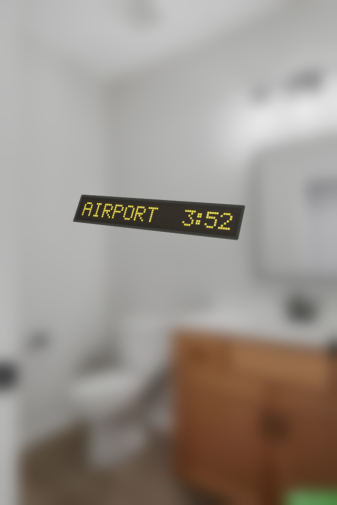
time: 3:52
